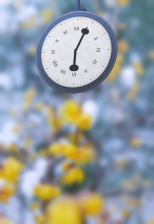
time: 6:04
